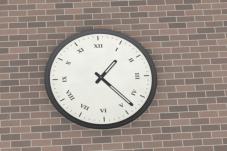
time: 1:23
